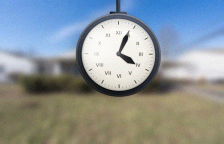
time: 4:04
